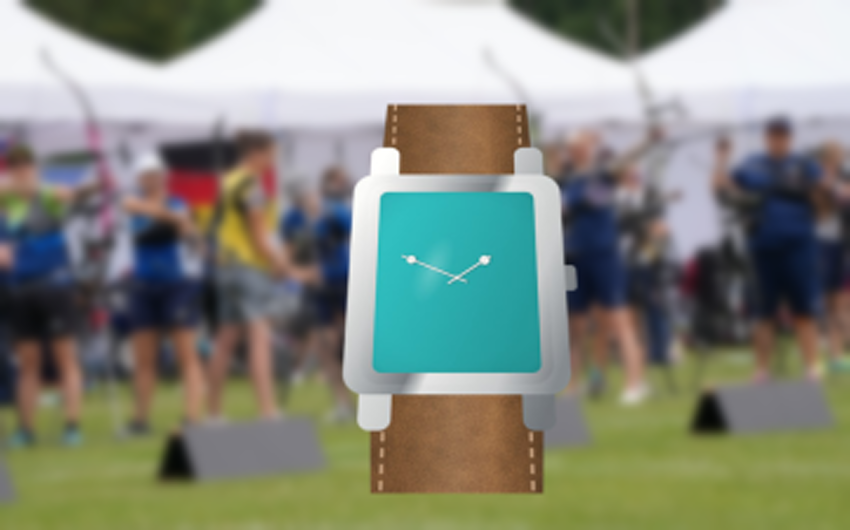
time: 1:49
